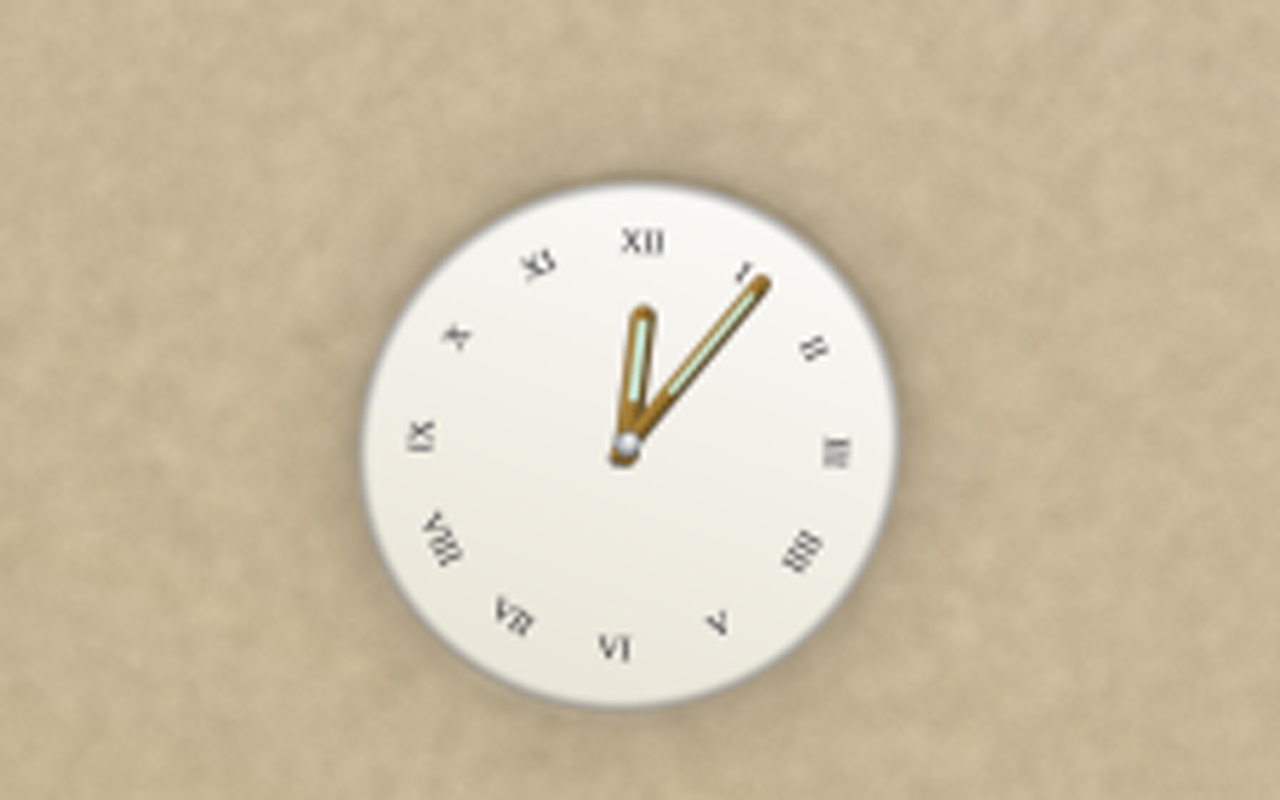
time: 12:06
